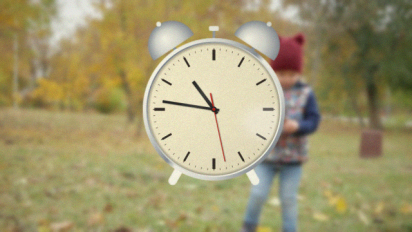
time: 10:46:28
